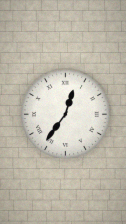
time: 12:36
